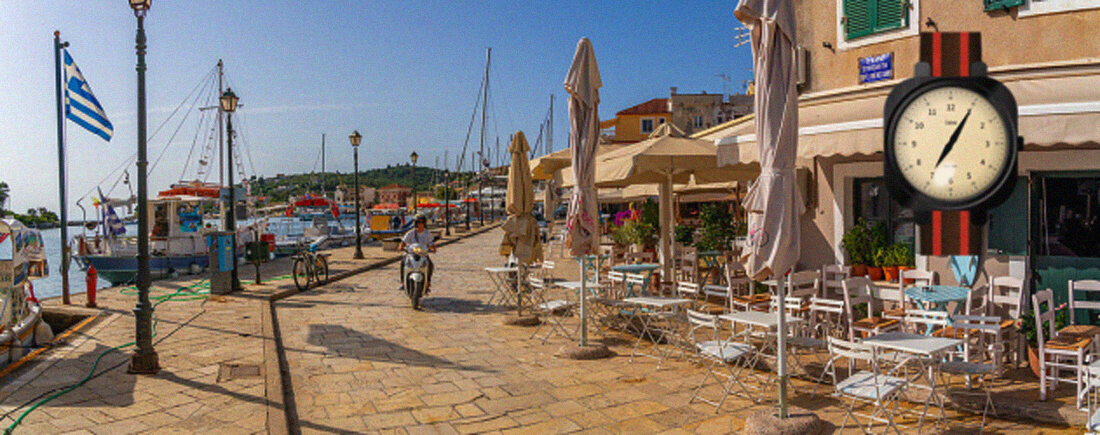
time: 7:05
